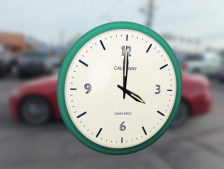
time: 4:00
